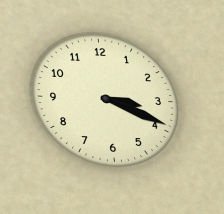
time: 3:19
